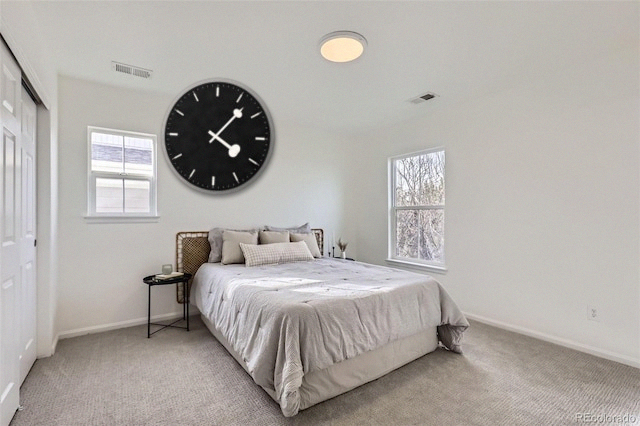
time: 4:07
